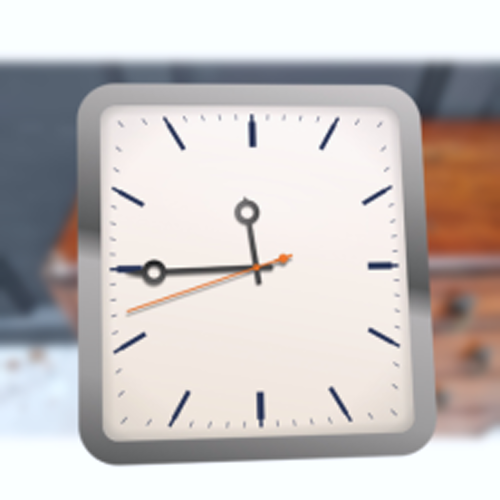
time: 11:44:42
